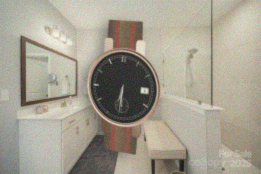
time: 6:31
